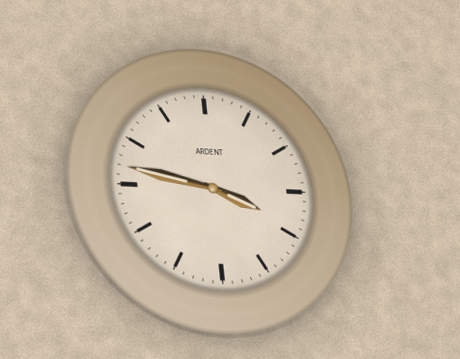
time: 3:47
